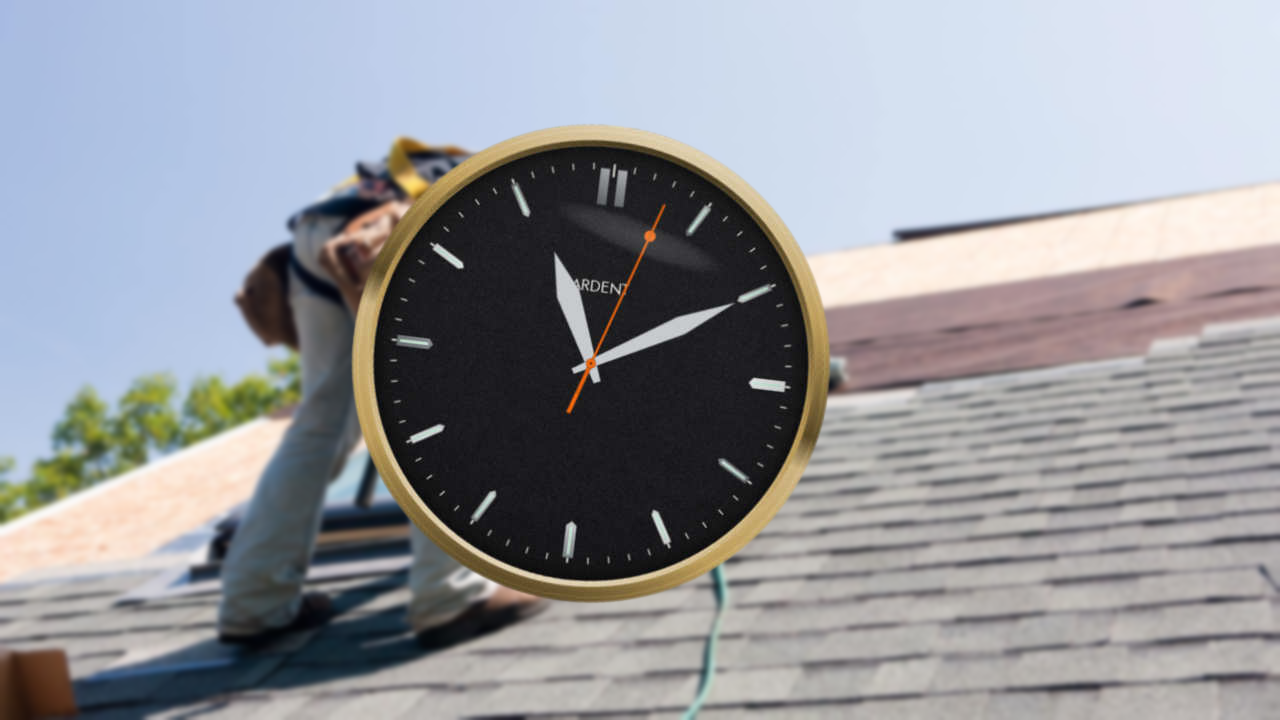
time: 11:10:03
